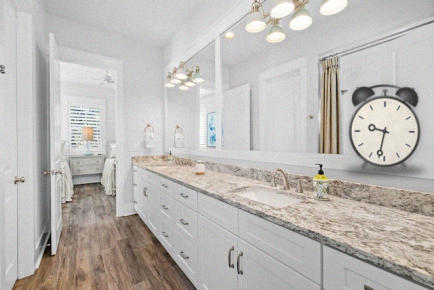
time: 9:32
